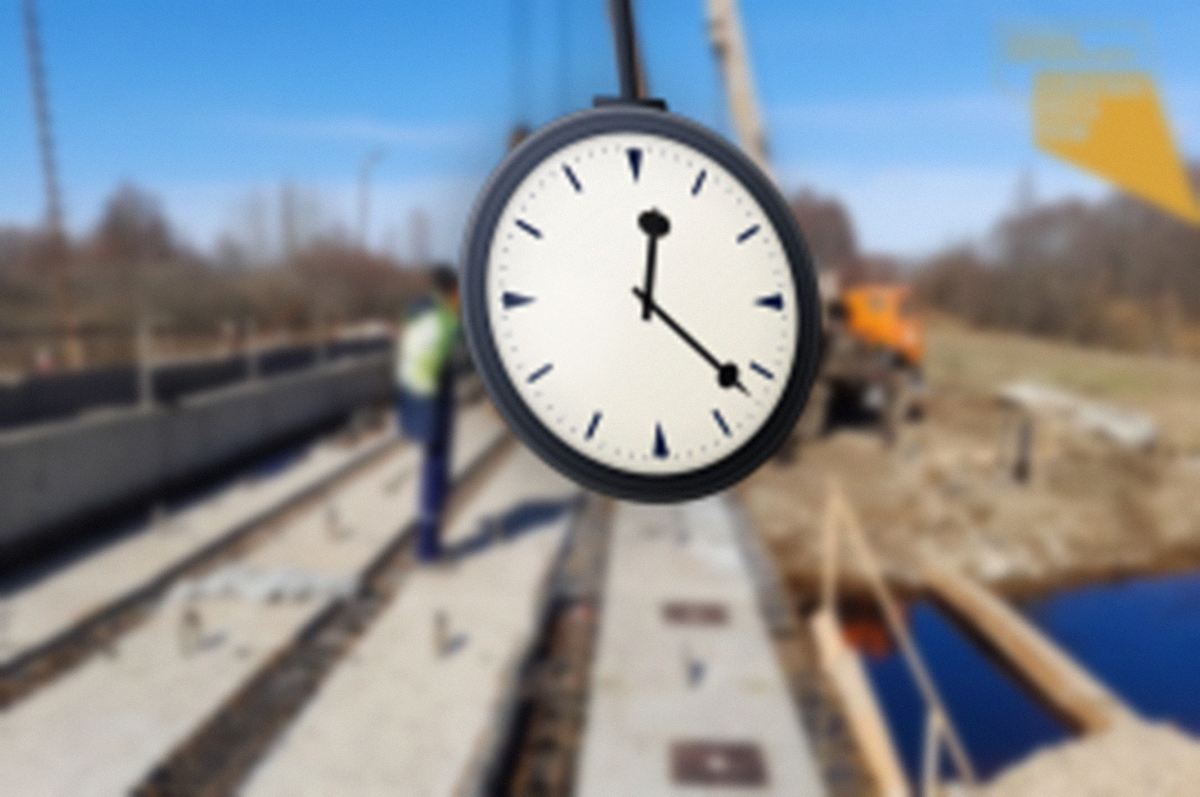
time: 12:22
